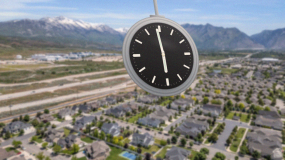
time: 5:59
